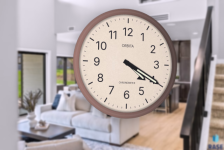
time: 4:20
